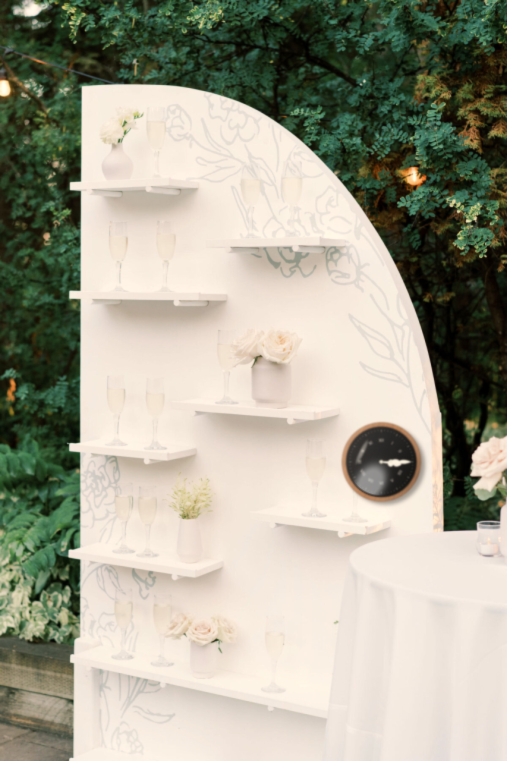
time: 3:15
